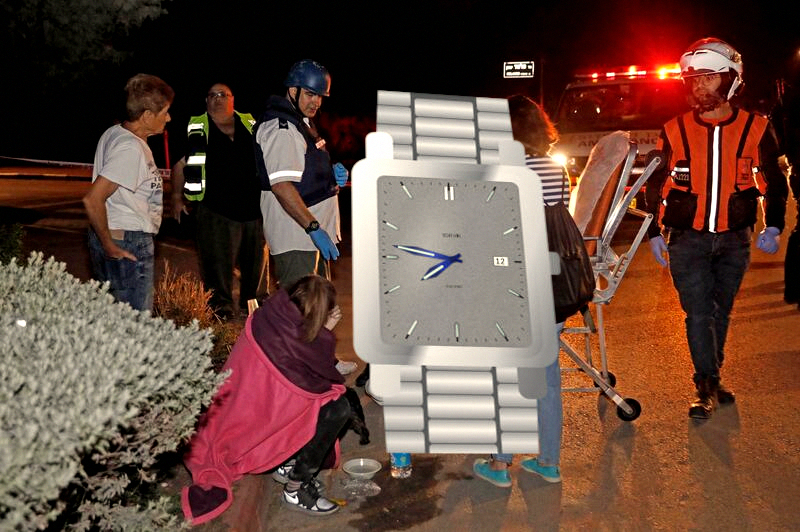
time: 7:47
